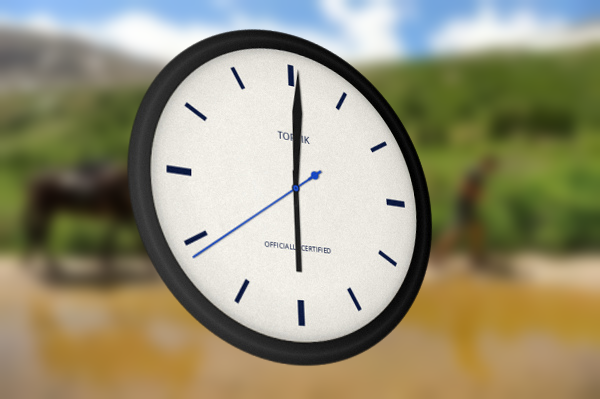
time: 6:00:39
